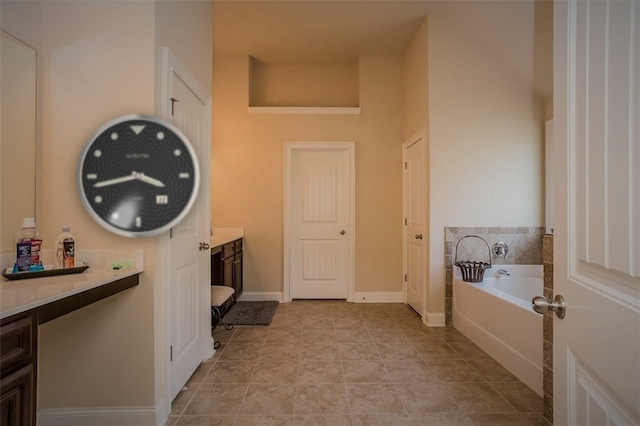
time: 3:43
